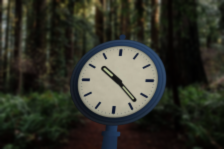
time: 10:23
